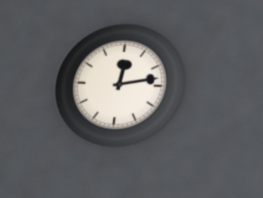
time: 12:13
